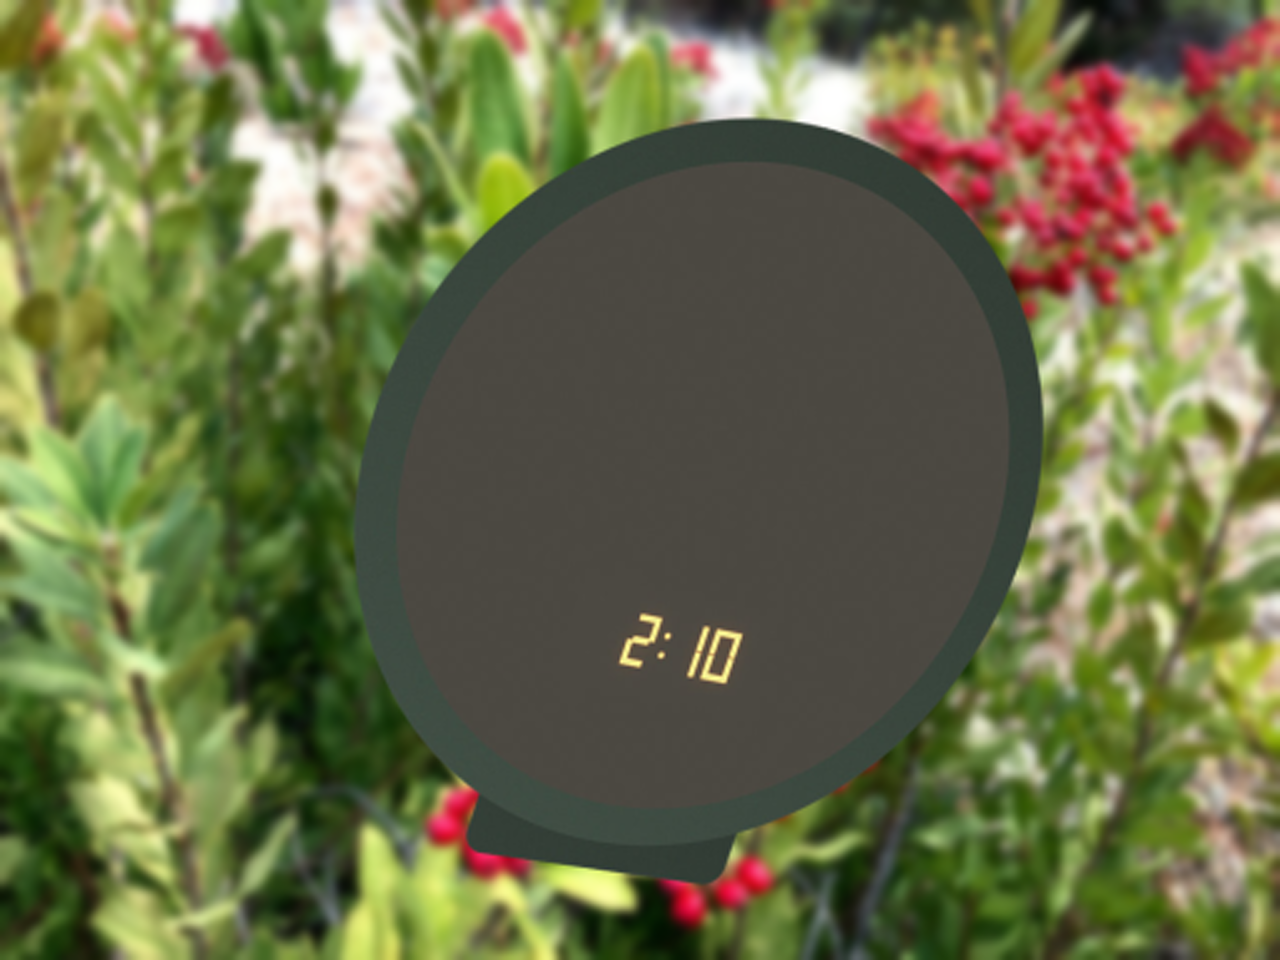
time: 2:10
